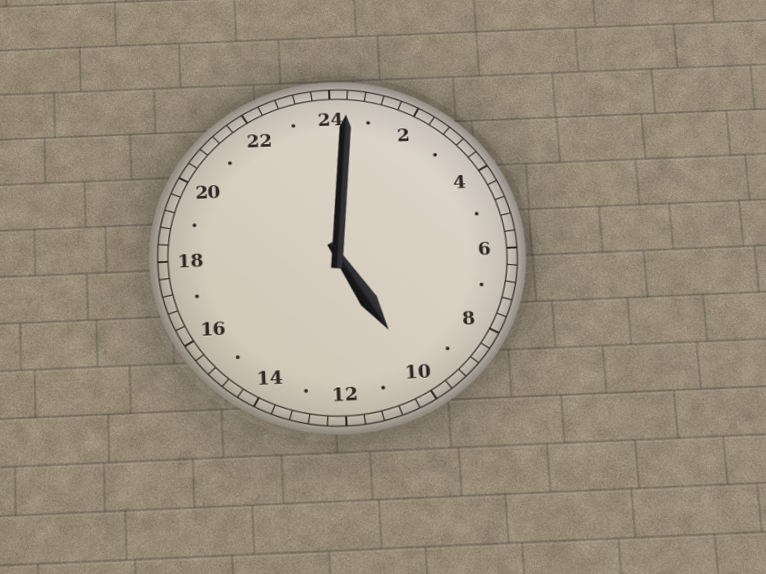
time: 10:01
